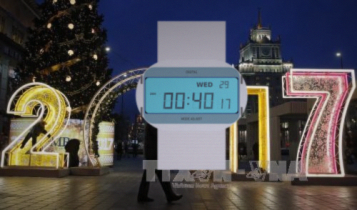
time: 0:40:17
